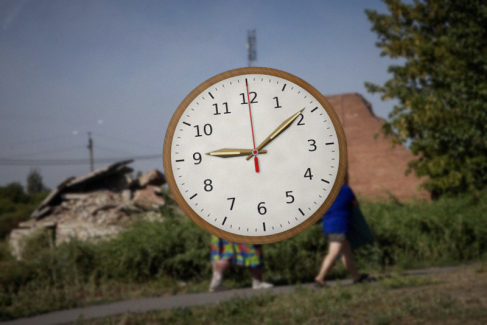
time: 9:09:00
